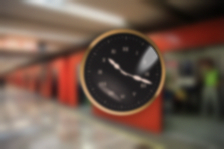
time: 10:18
